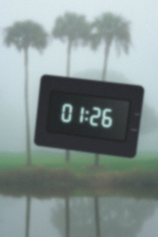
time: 1:26
